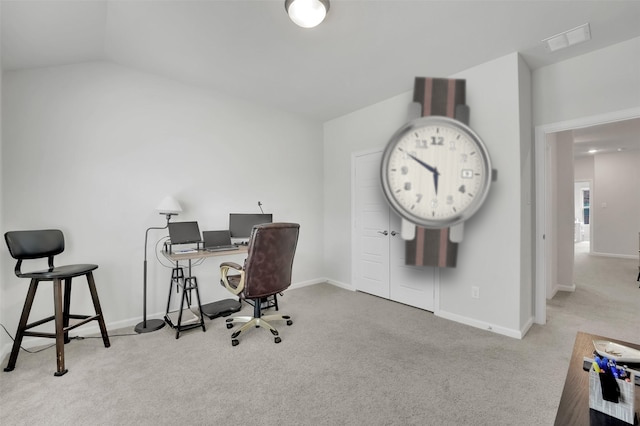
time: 5:50
